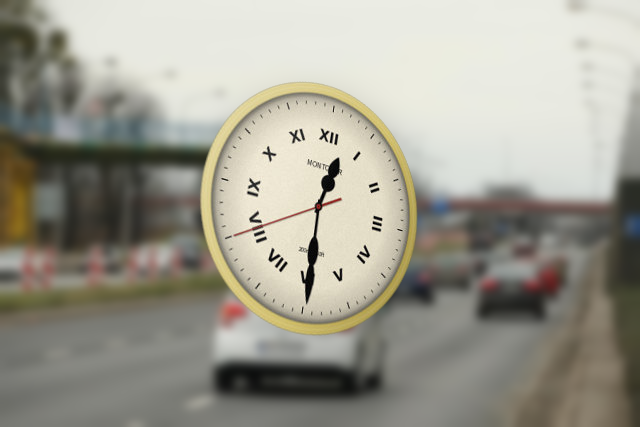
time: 12:29:40
